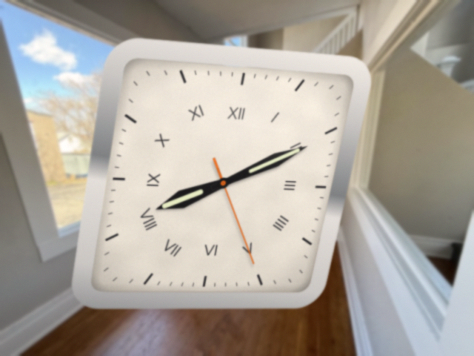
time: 8:10:25
